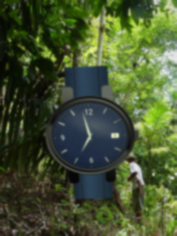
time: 6:58
